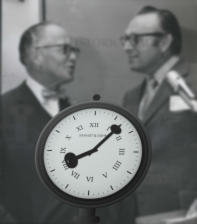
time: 8:07
